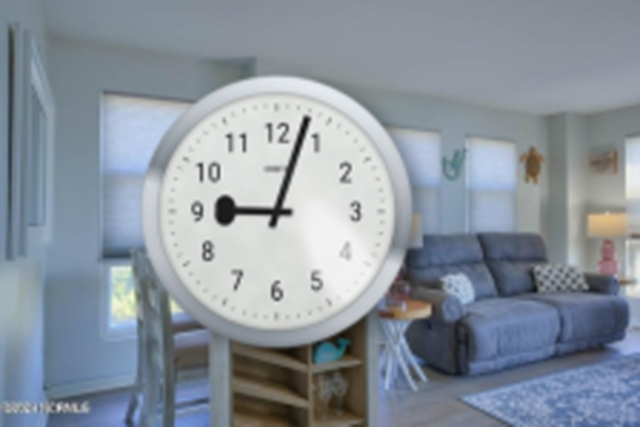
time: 9:03
